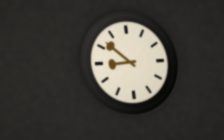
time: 8:52
